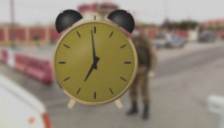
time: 6:59
